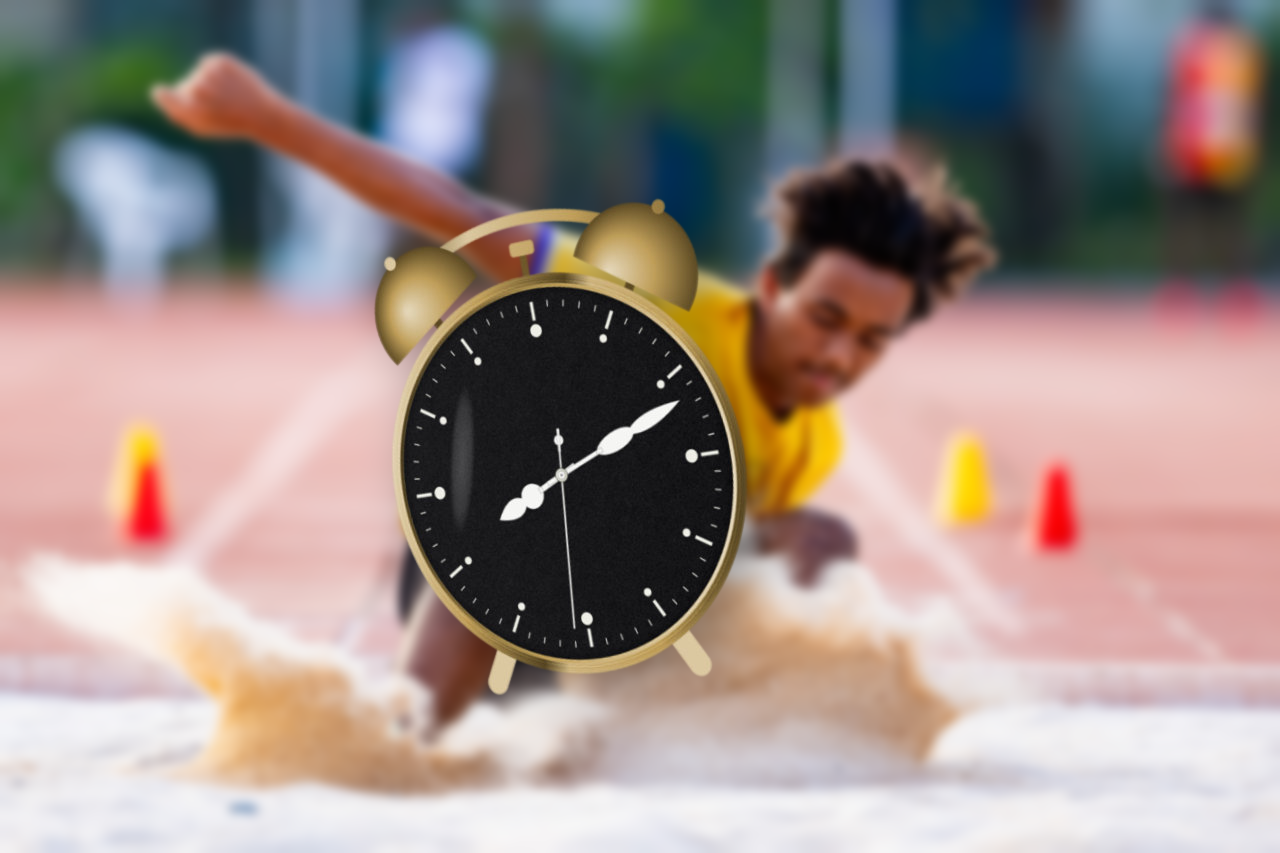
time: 8:11:31
